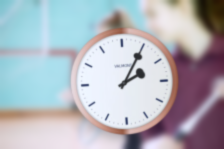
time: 2:05
